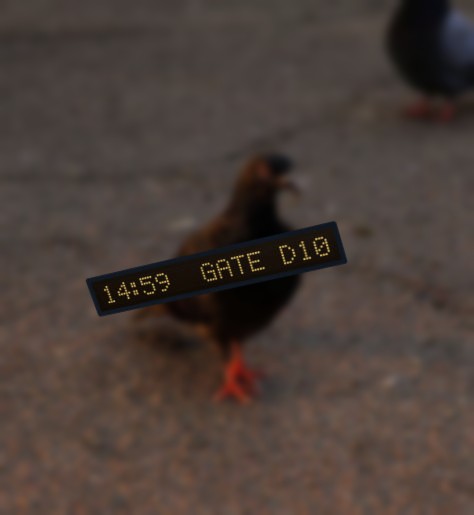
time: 14:59
